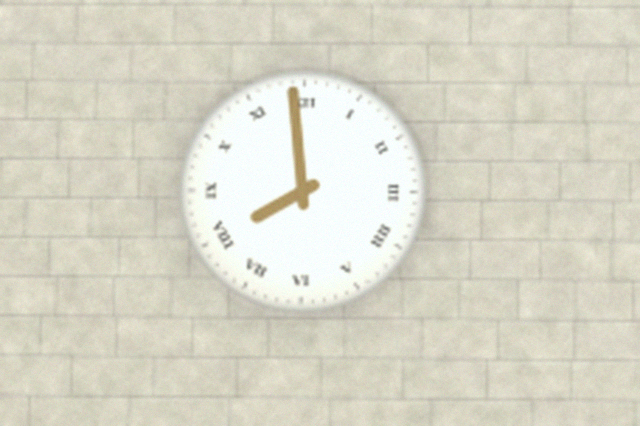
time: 7:59
